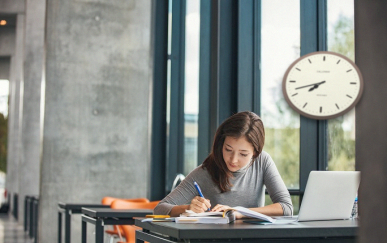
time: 7:42
